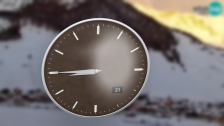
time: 8:45
